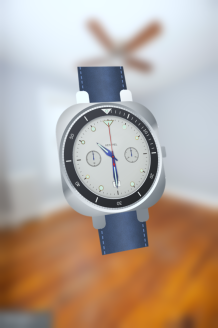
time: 10:30
